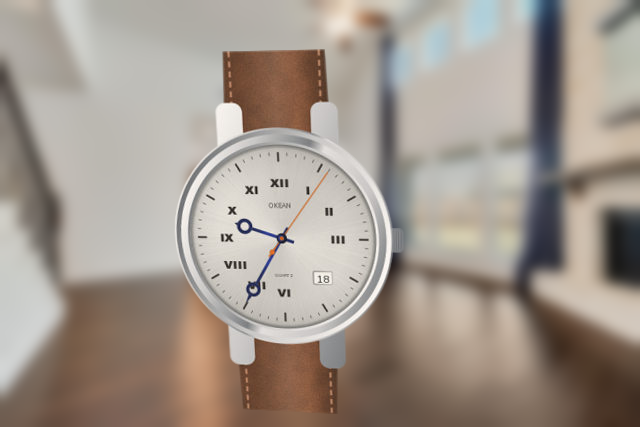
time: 9:35:06
